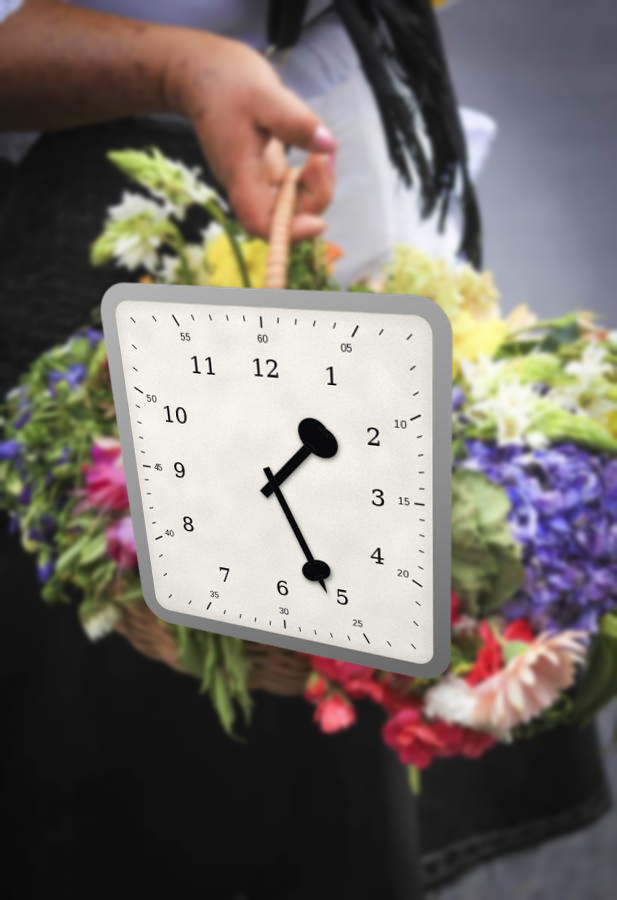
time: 1:26
